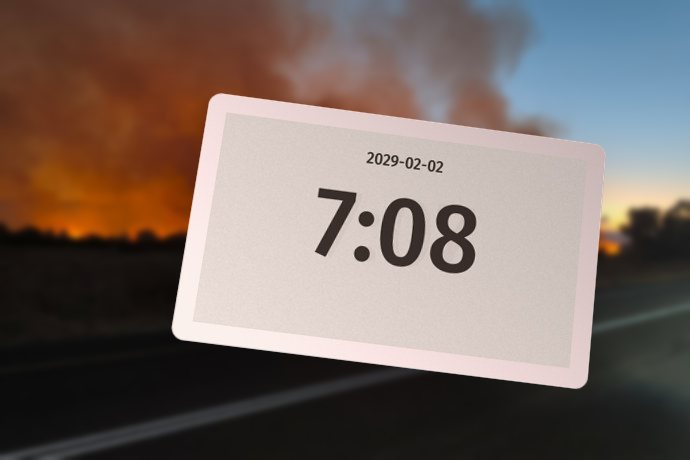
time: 7:08
